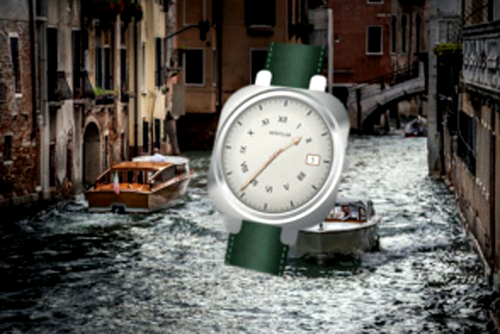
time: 1:36
